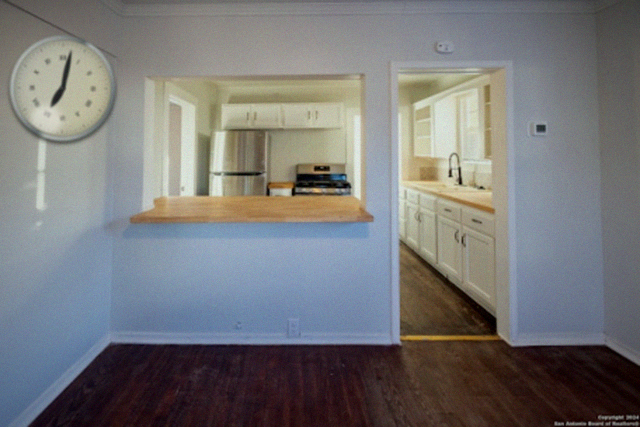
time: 7:02
